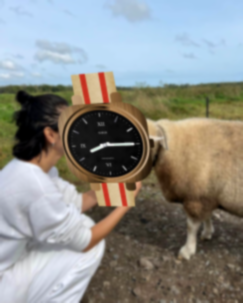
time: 8:15
